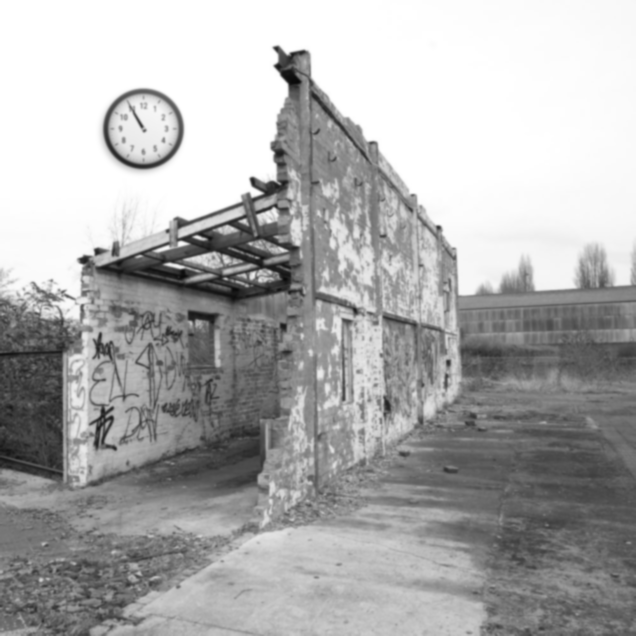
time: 10:55
